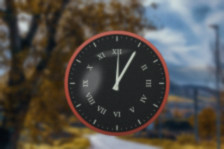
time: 12:05
